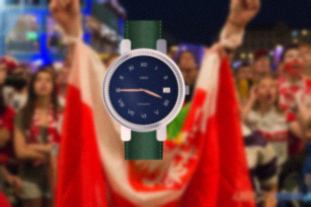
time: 3:45
